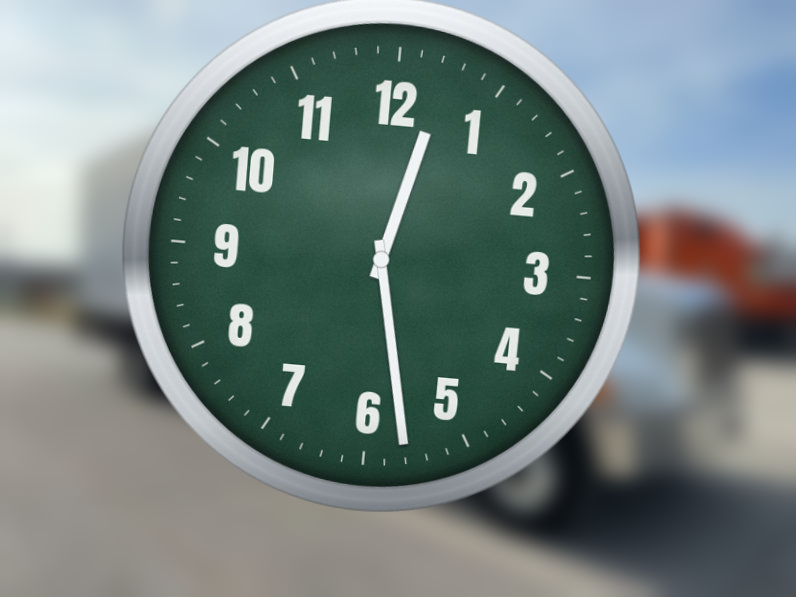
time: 12:28
